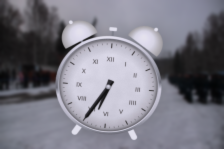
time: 6:35
